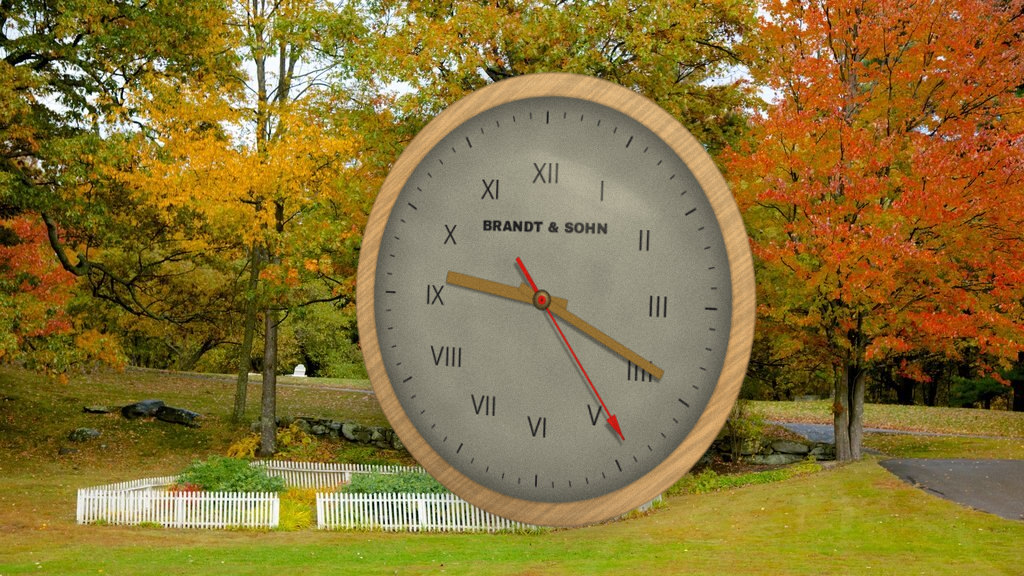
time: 9:19:24
